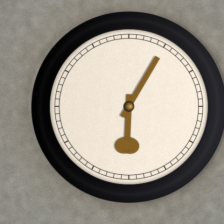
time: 6:05
